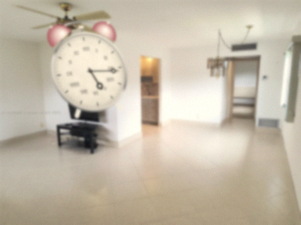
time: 5:16
